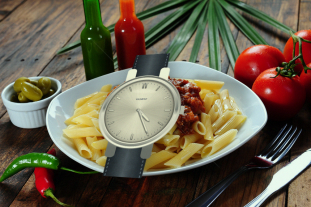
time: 4:25
